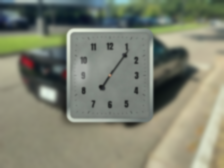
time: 7:06
